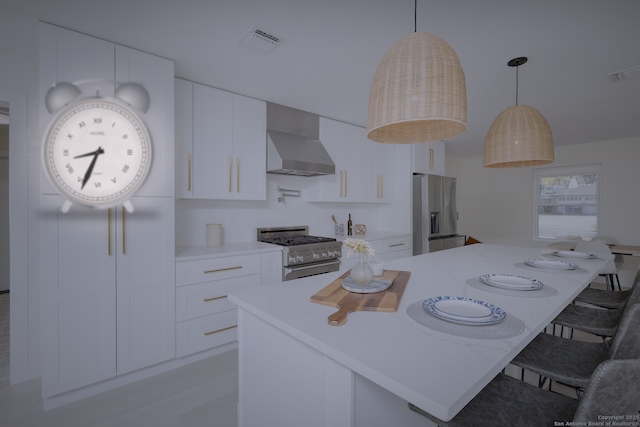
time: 8:34
